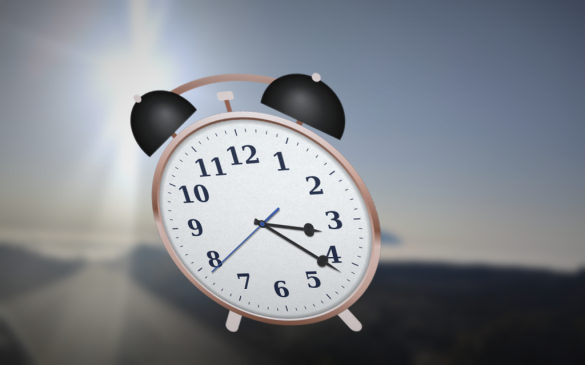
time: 3:21:39
